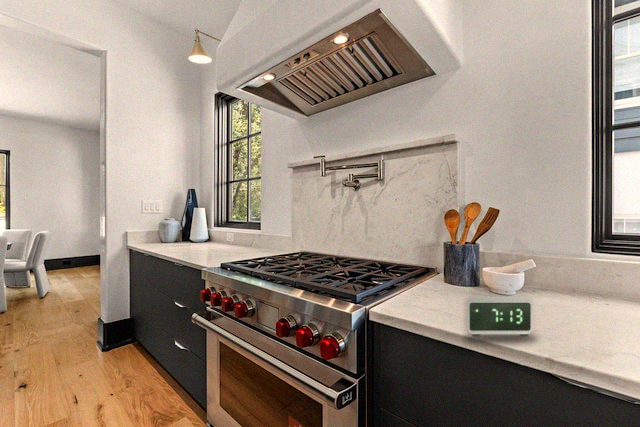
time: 7:13
